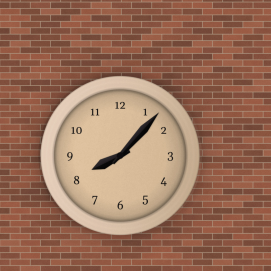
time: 8:07
